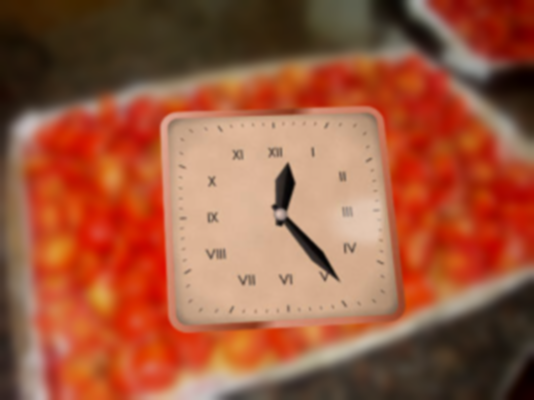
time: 12:24
